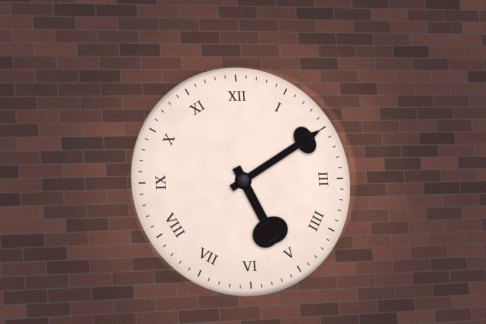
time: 5:10
